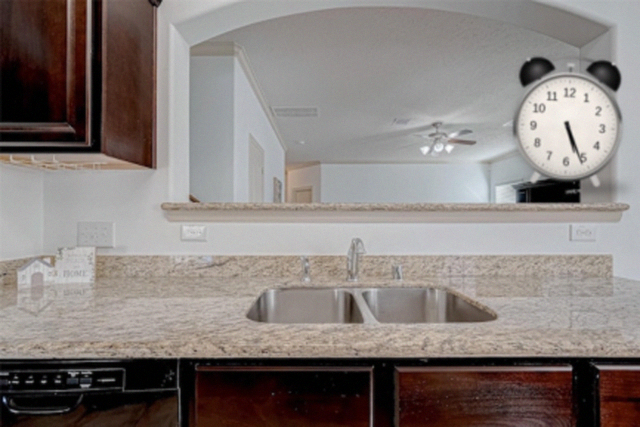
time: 5:26
